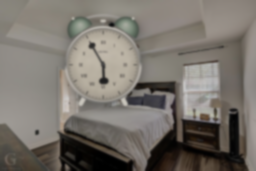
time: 5:55
